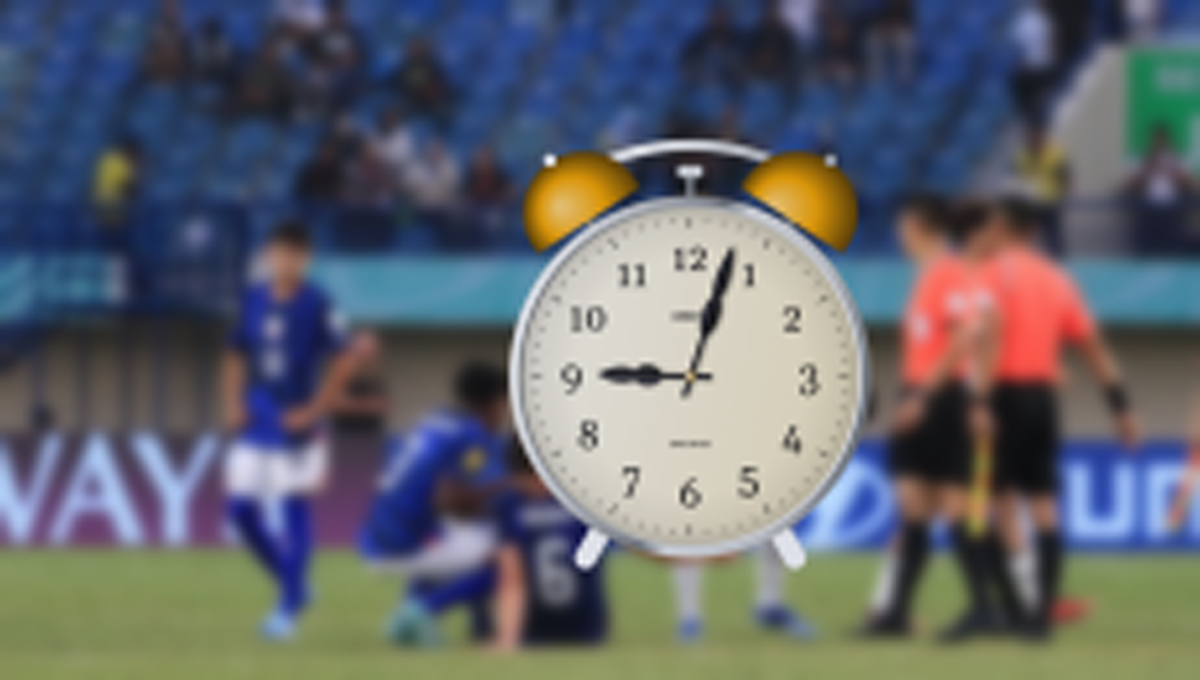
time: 9:03
